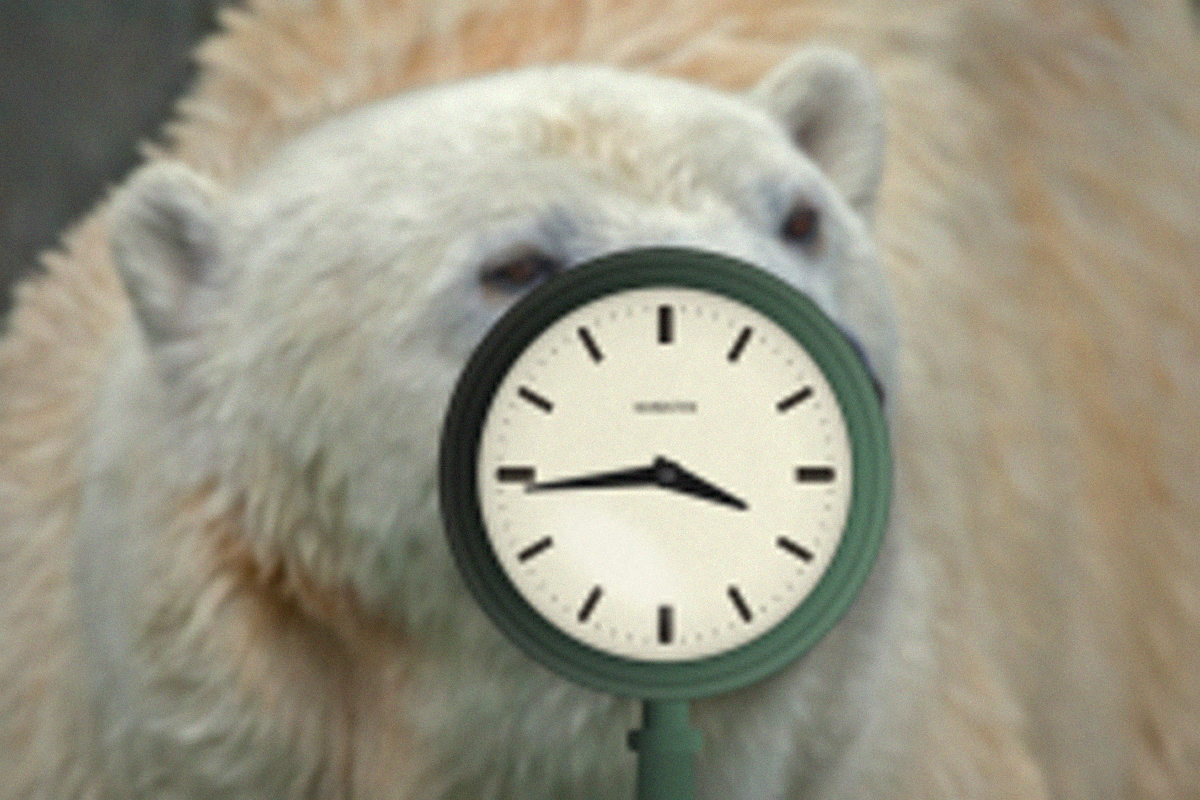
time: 3:44
